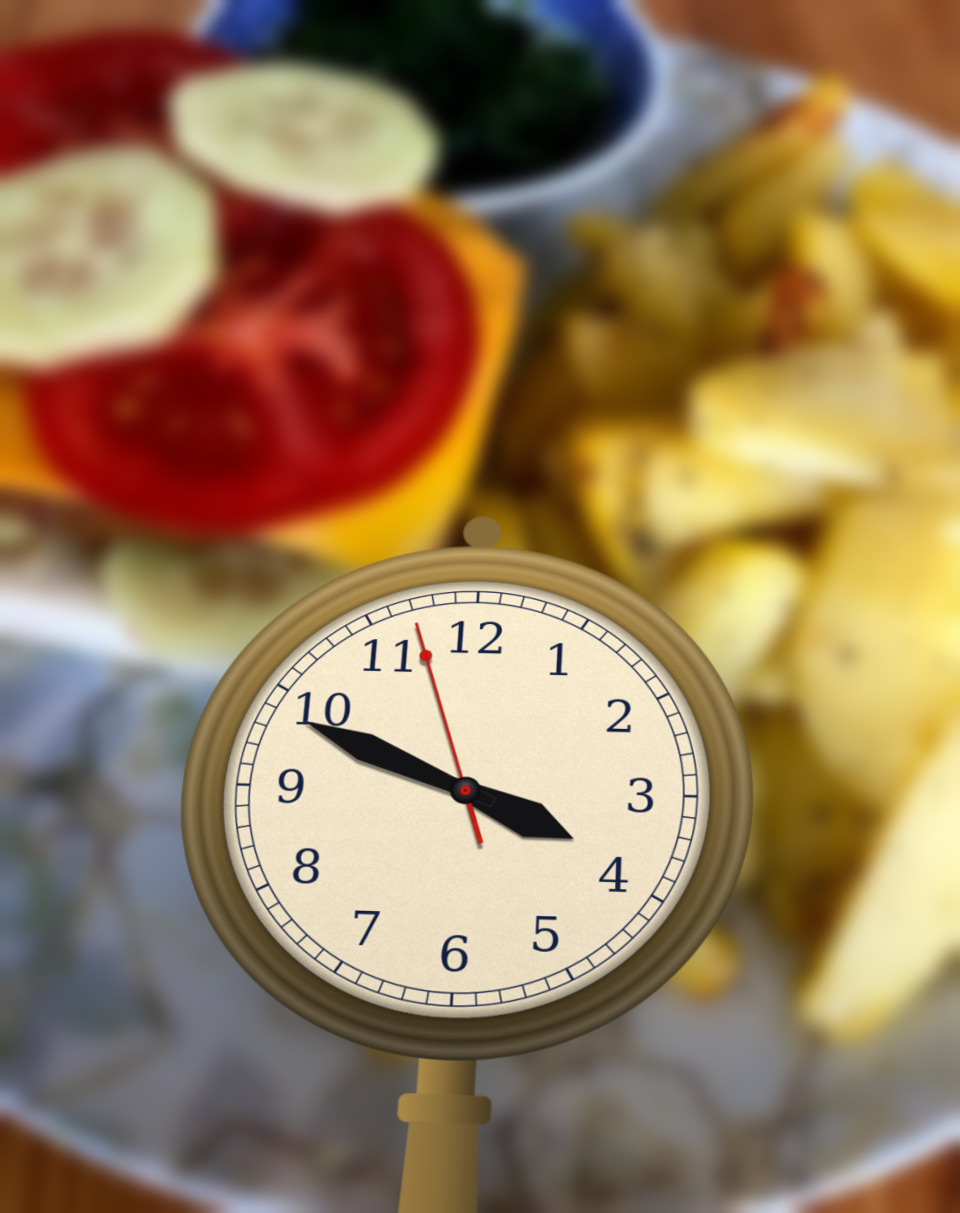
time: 3:48:57
